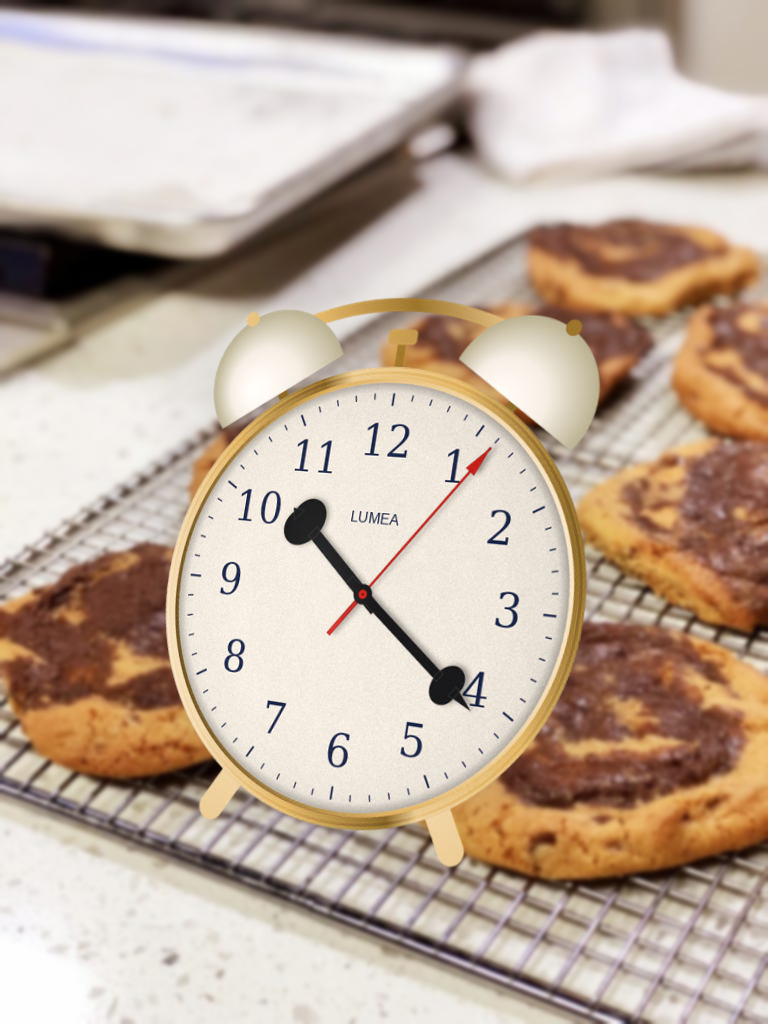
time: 10:21:06
